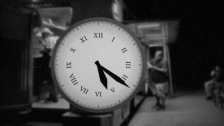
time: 5:21
